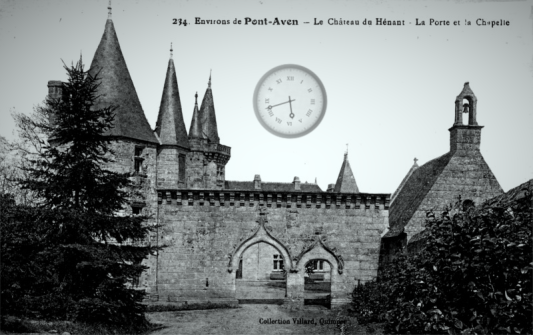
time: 5:42
